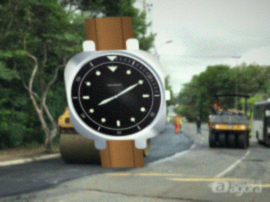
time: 8:10
